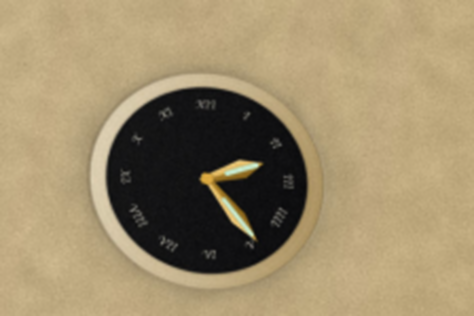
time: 2:24
